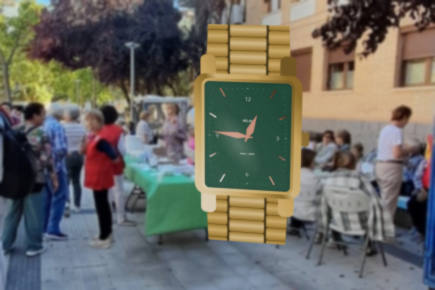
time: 12:46
